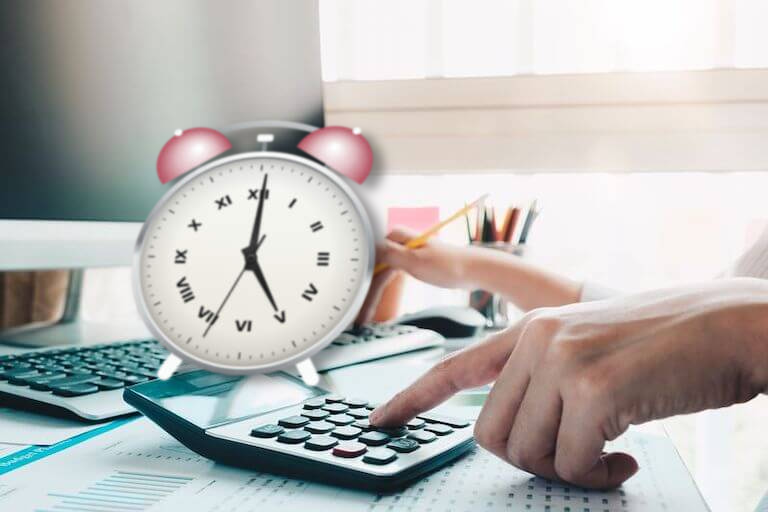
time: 5:00:34
